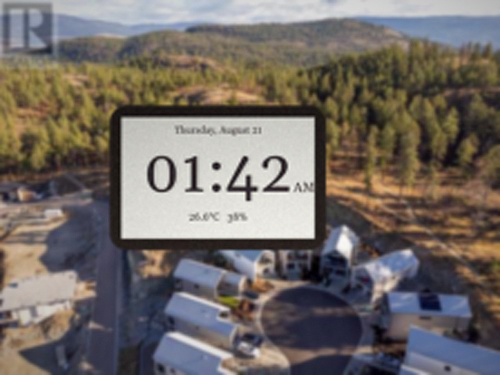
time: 1:42
